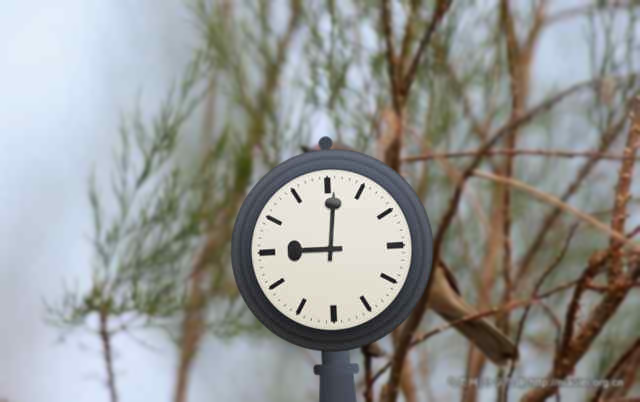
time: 9:01
